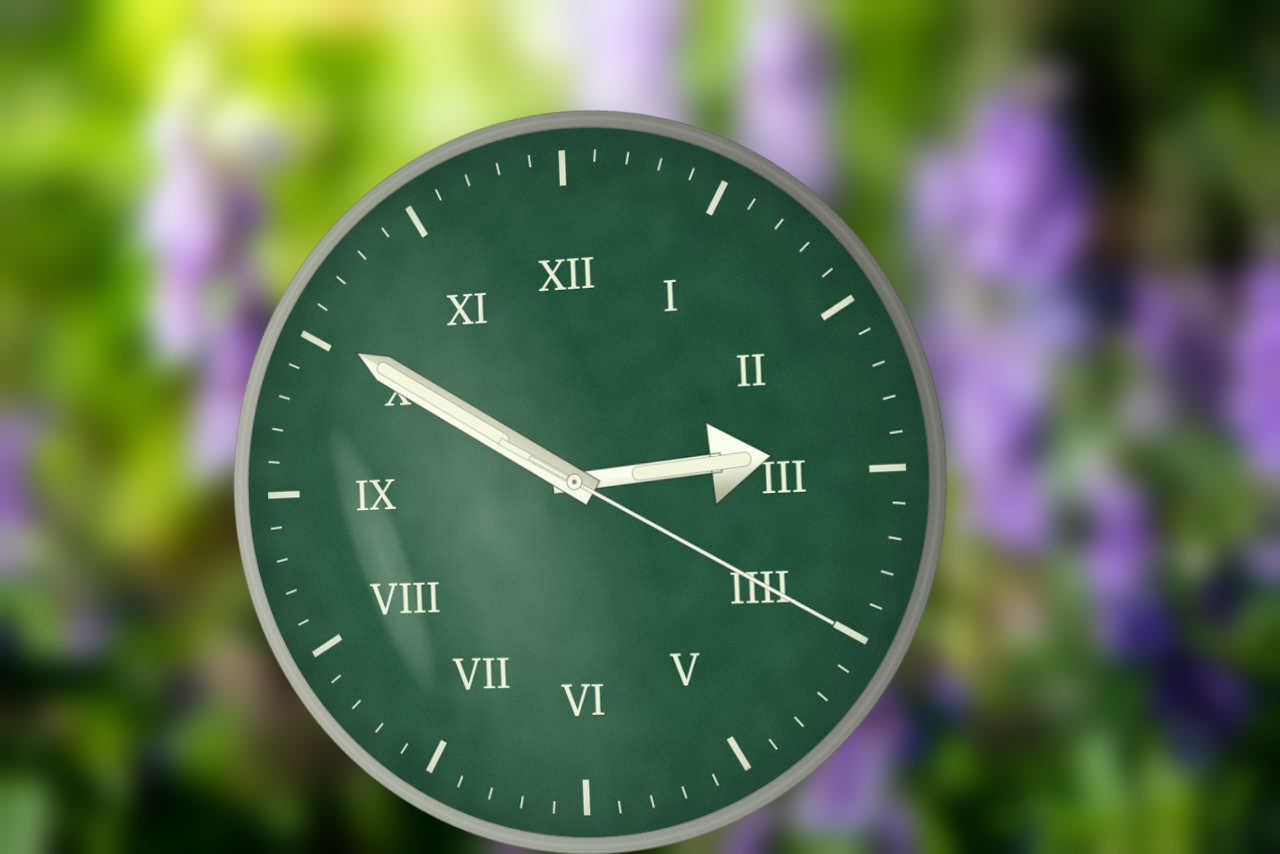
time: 2:50:20
